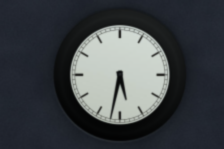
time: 5:32
